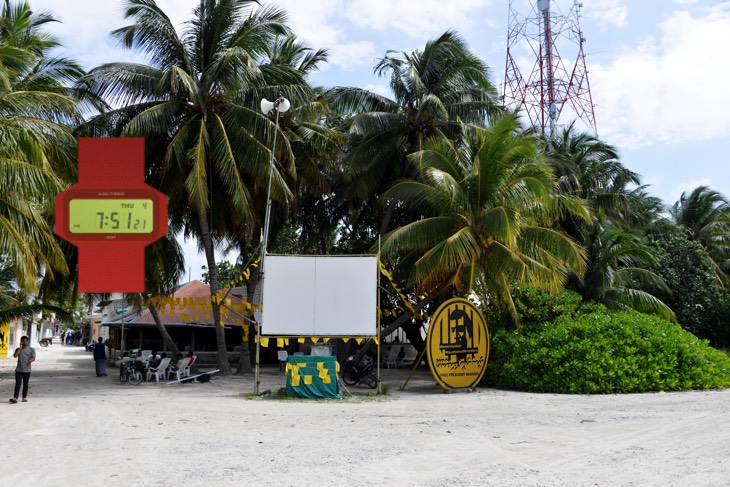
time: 7:51:21
